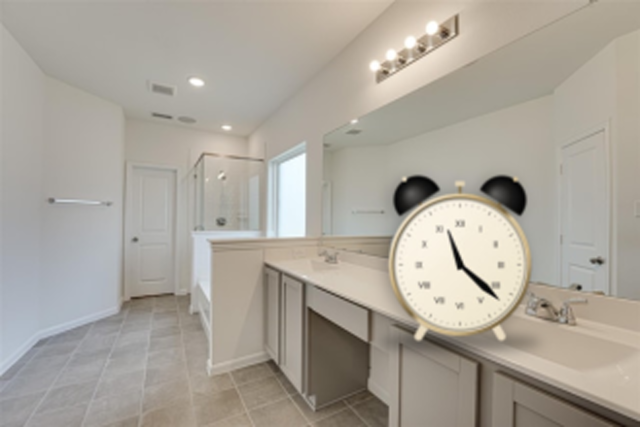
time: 11:22
